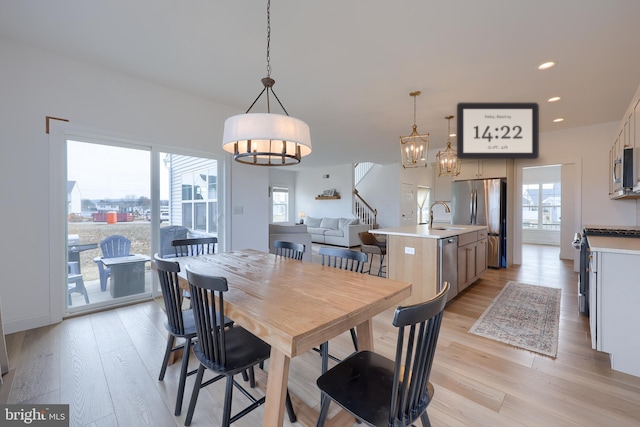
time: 14:22
